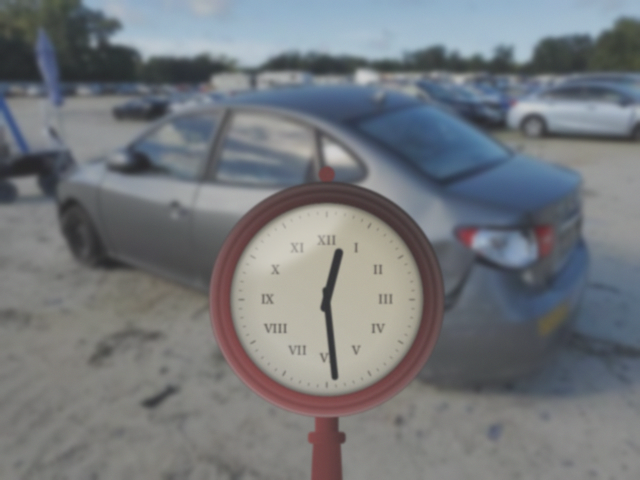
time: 12:29
